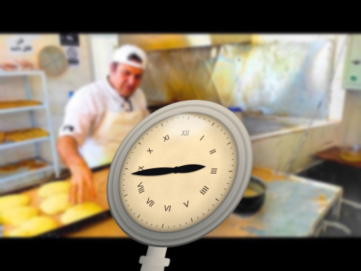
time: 2:44
